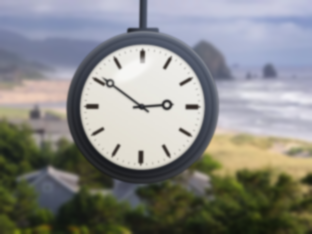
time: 2:51
